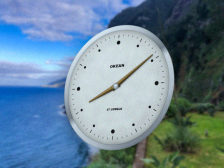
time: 8:09
